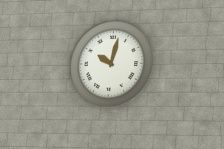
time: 10:02
